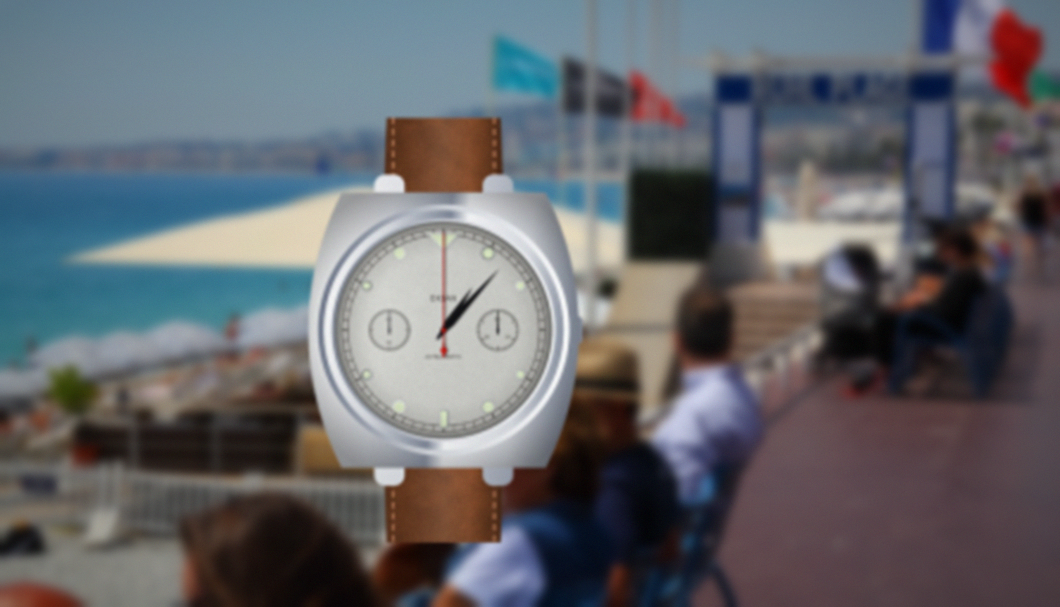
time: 1:07
